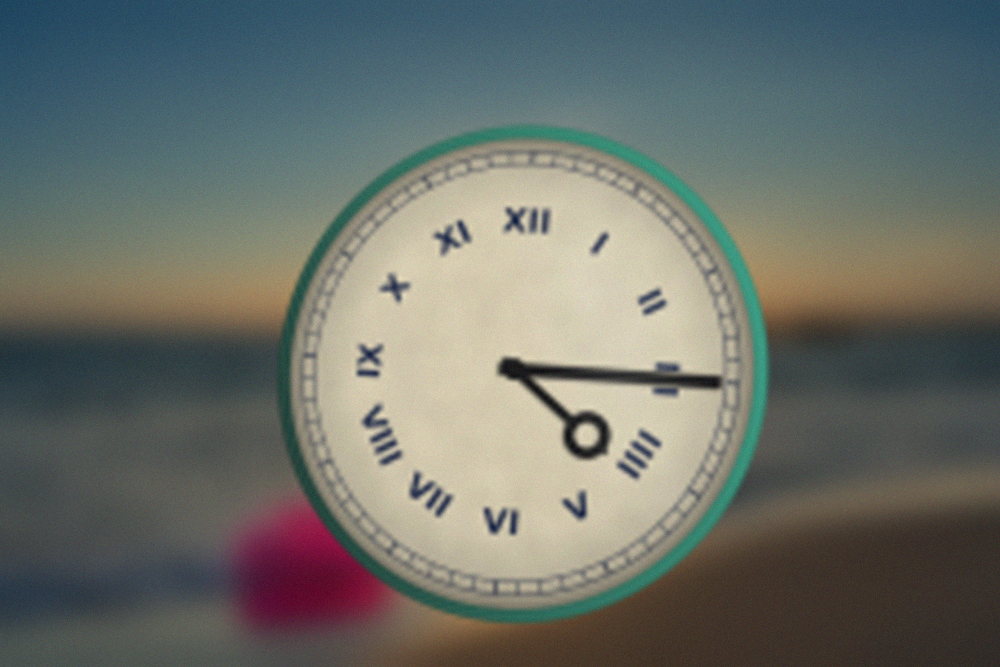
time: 4:15
